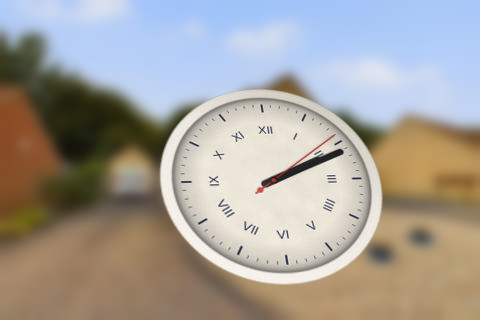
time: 2:11:09
